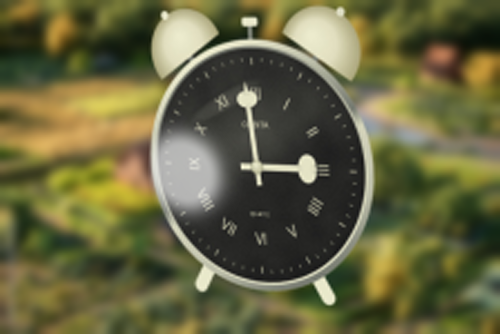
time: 2:59
